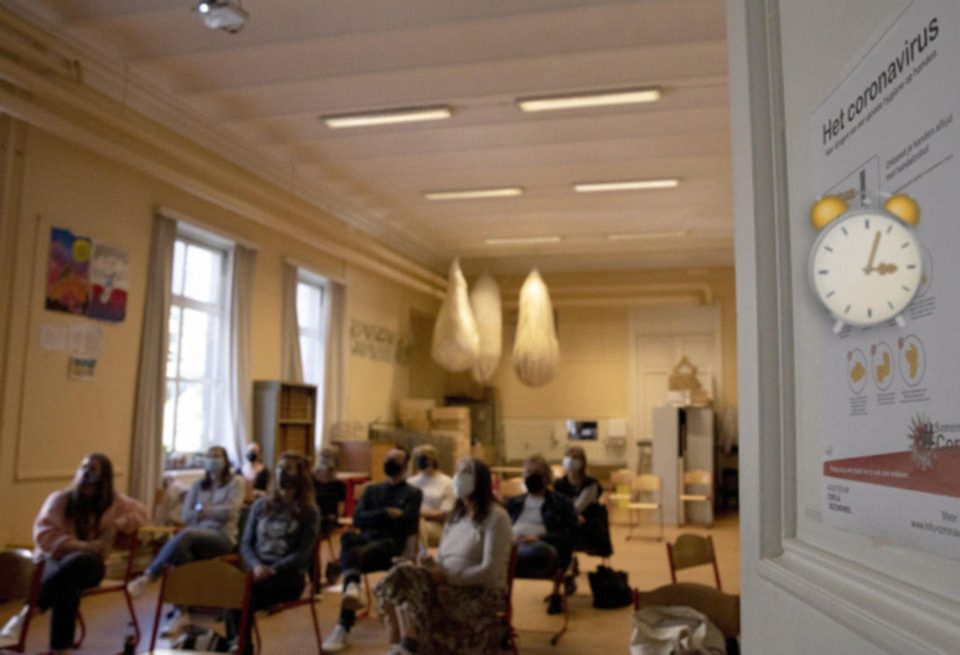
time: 3:03
